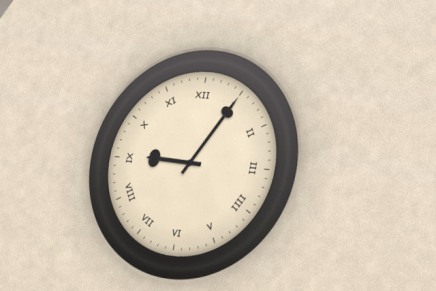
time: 9:05
